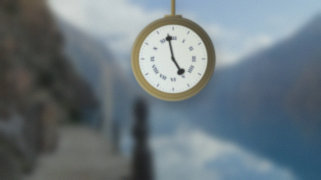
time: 4:58
